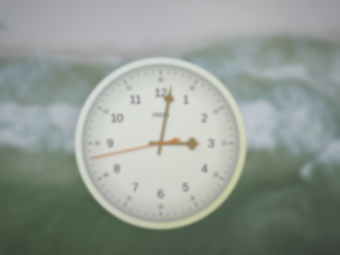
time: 3:01:43
